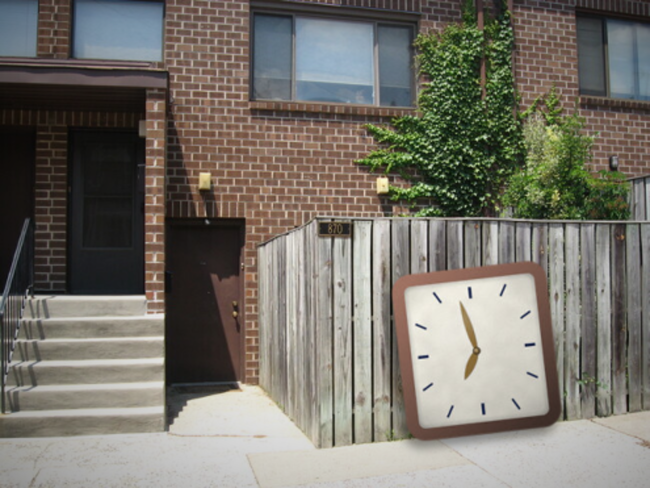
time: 6:58
